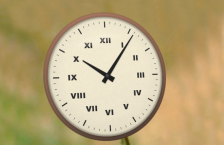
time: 10:06
